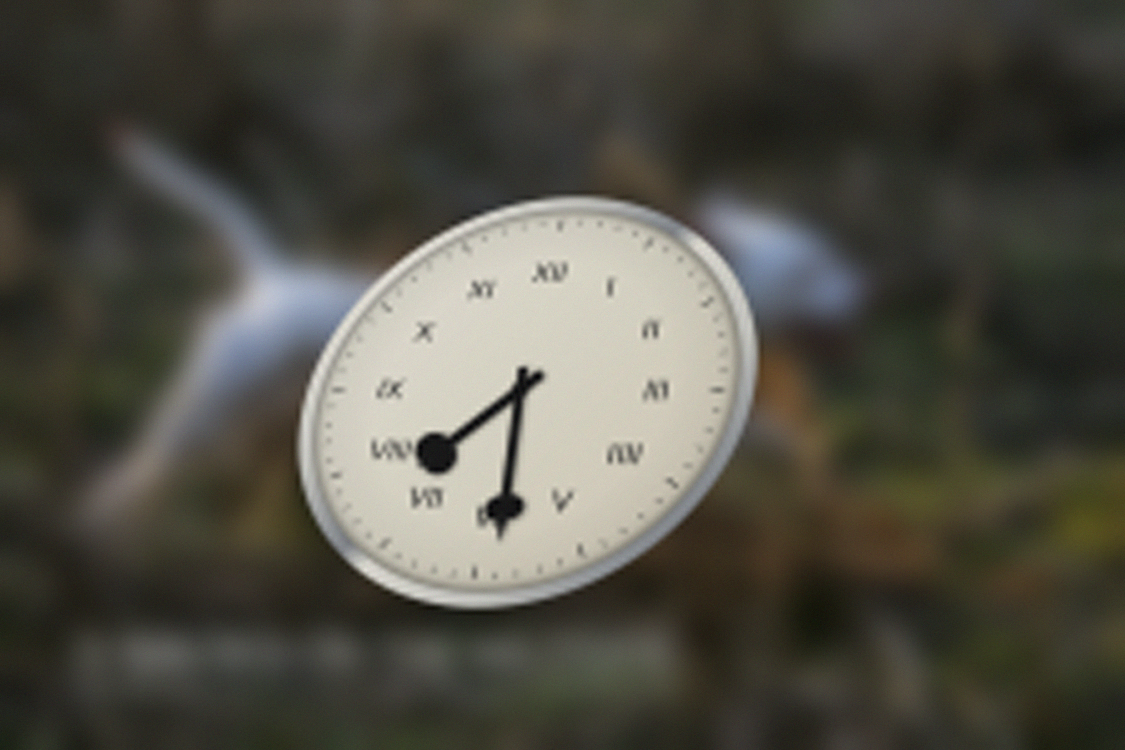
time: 7:29
